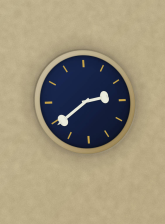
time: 2:39
